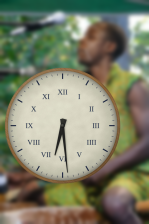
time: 6:29
